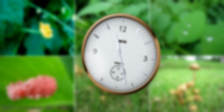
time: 11:27
